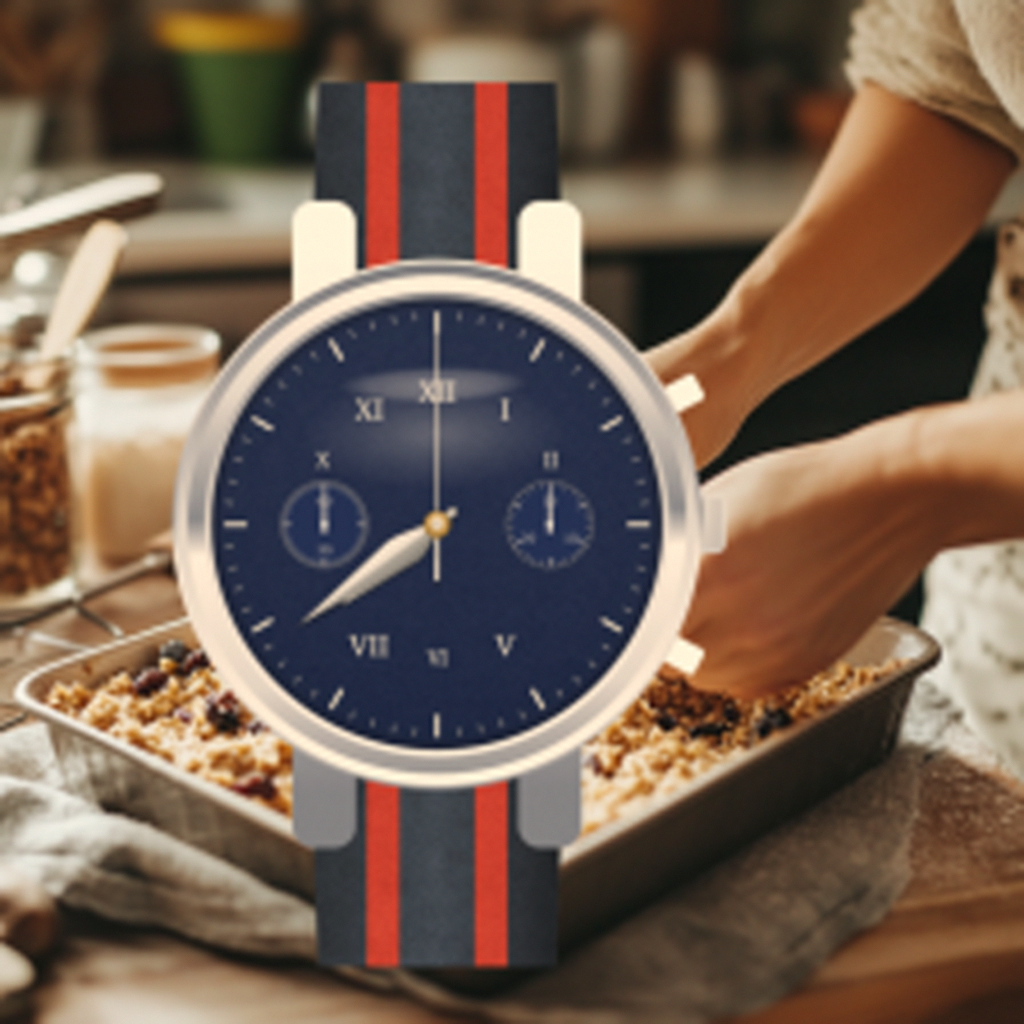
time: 7:39
